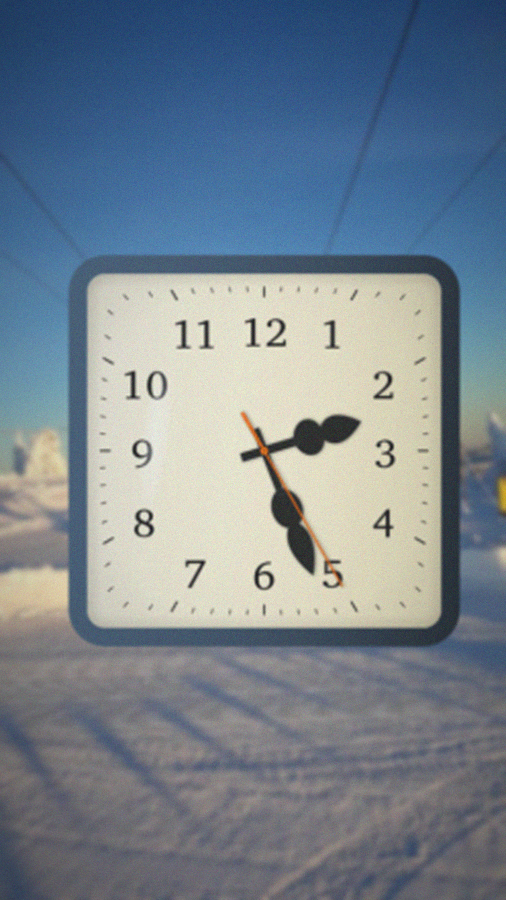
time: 2:26:25
